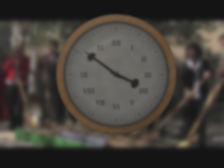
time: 3:51
